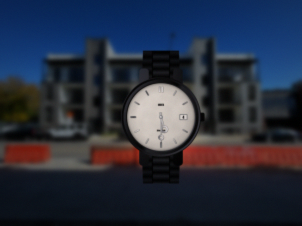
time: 5:30
